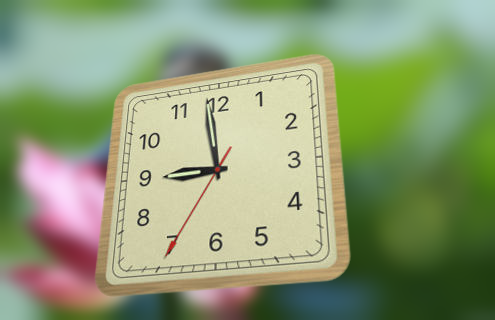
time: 8:58:35
